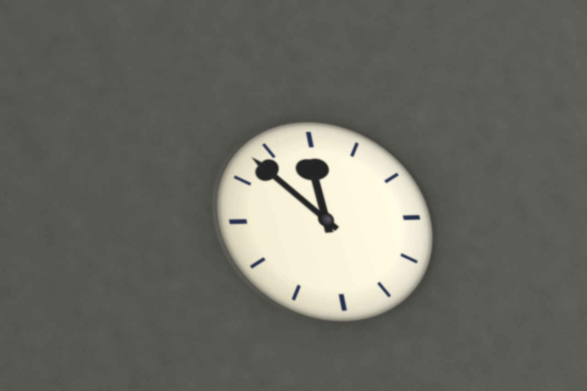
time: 11:53
